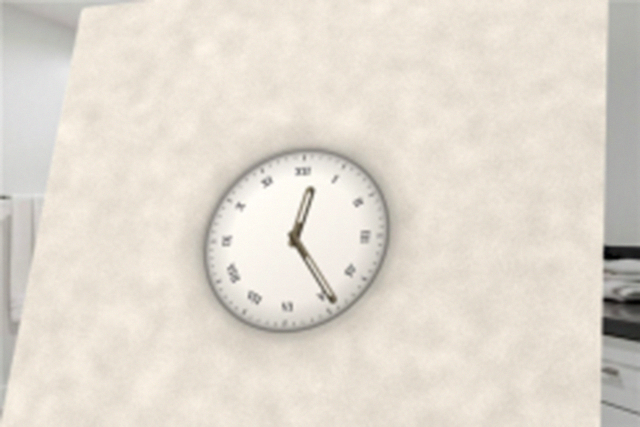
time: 12:24
